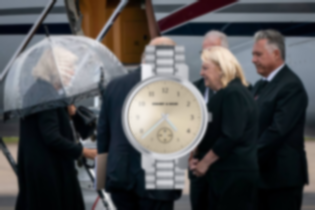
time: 4:38
